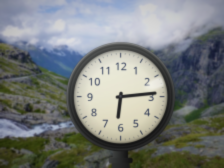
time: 6:14
